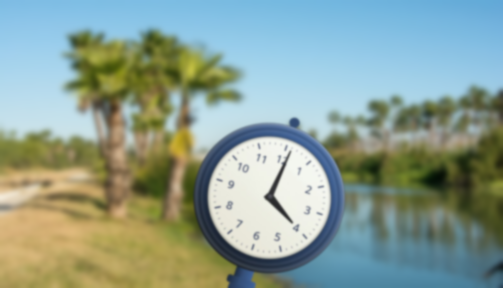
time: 4:01
